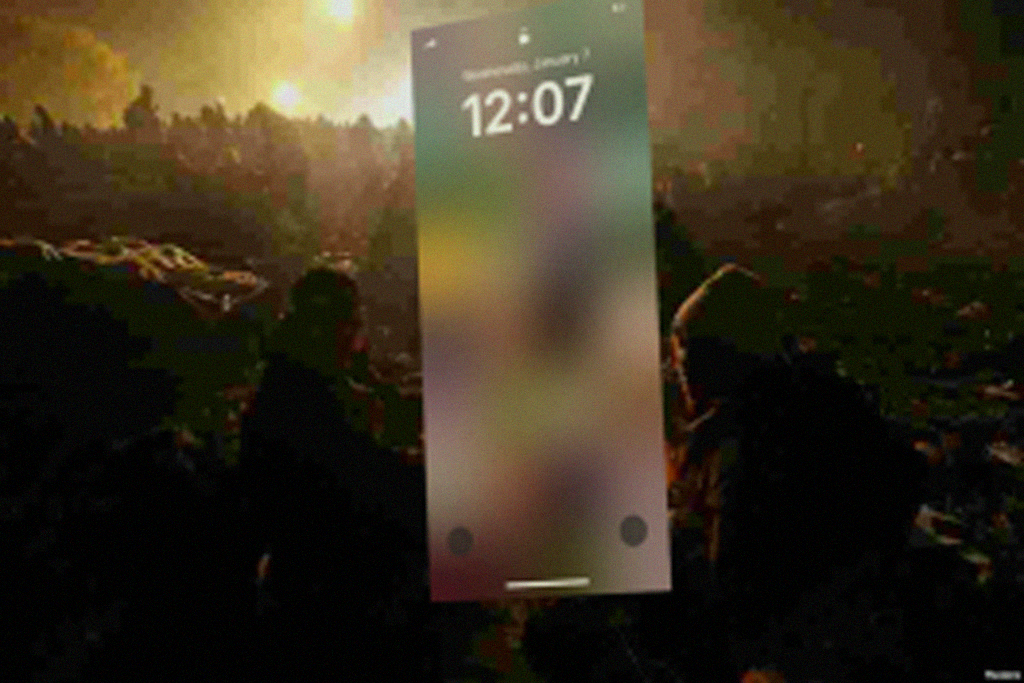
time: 12:07
